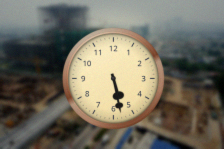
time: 5:28
